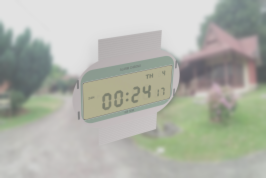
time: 0:24:17
